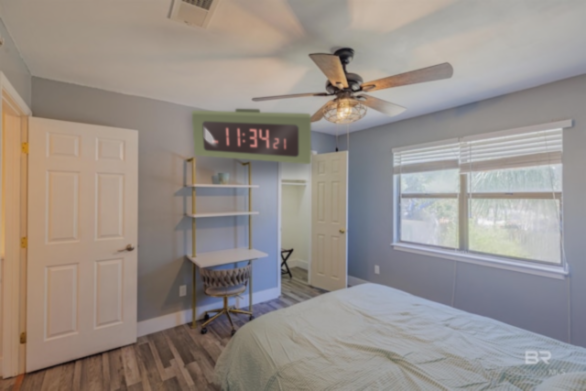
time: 11:34
